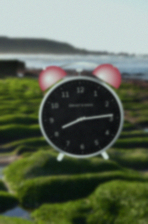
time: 8:14
